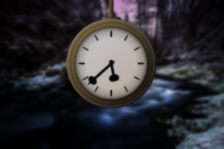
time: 5:38
